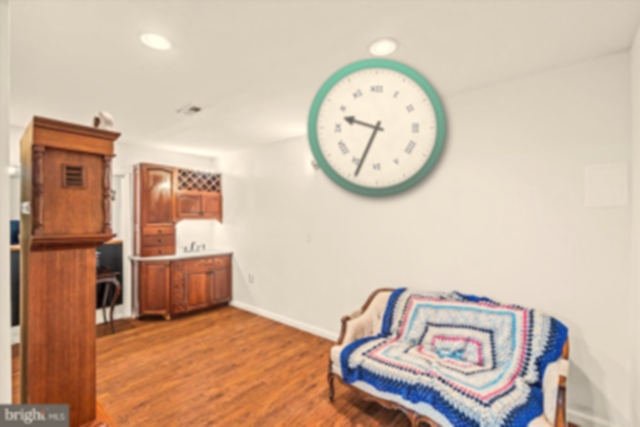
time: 9:34
